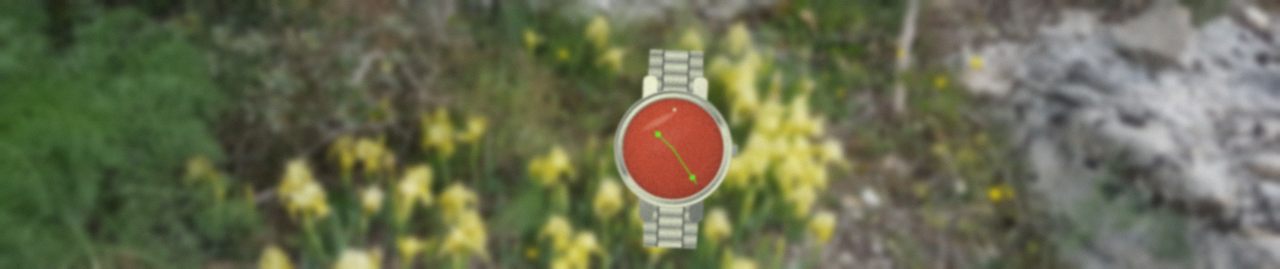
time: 10:24
